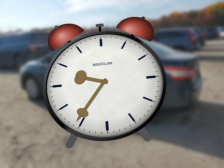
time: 9:36
